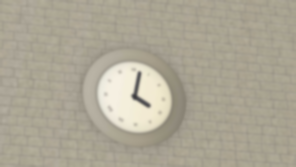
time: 4:02
